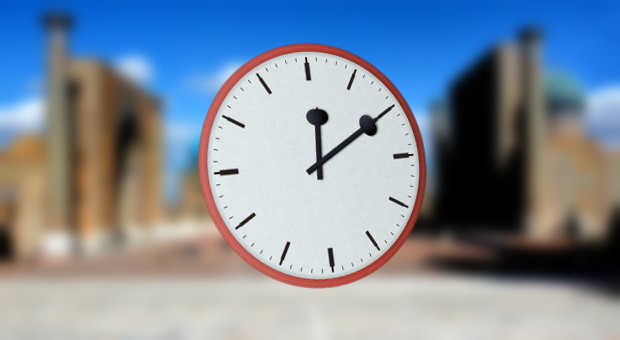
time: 12:10
